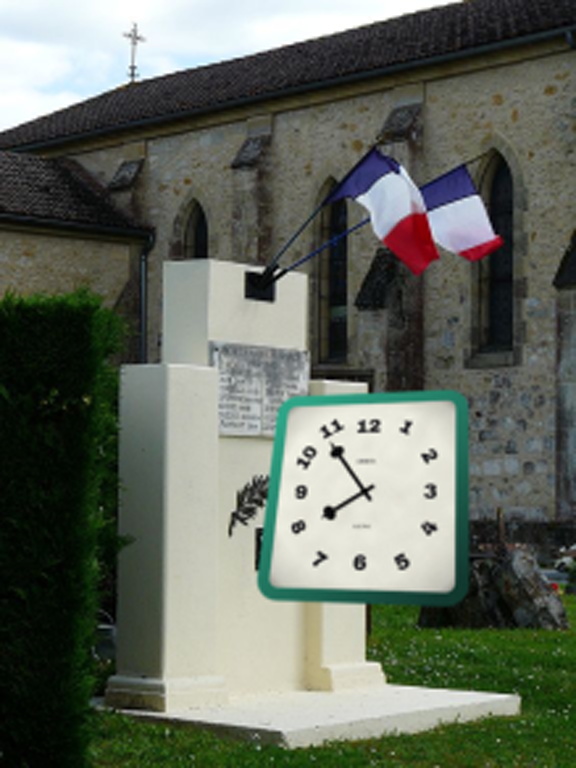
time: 7:54
